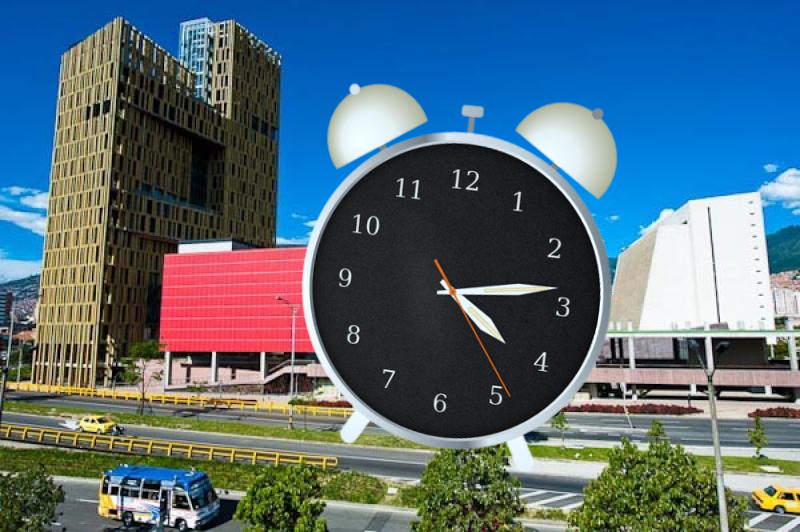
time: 4:13:24
